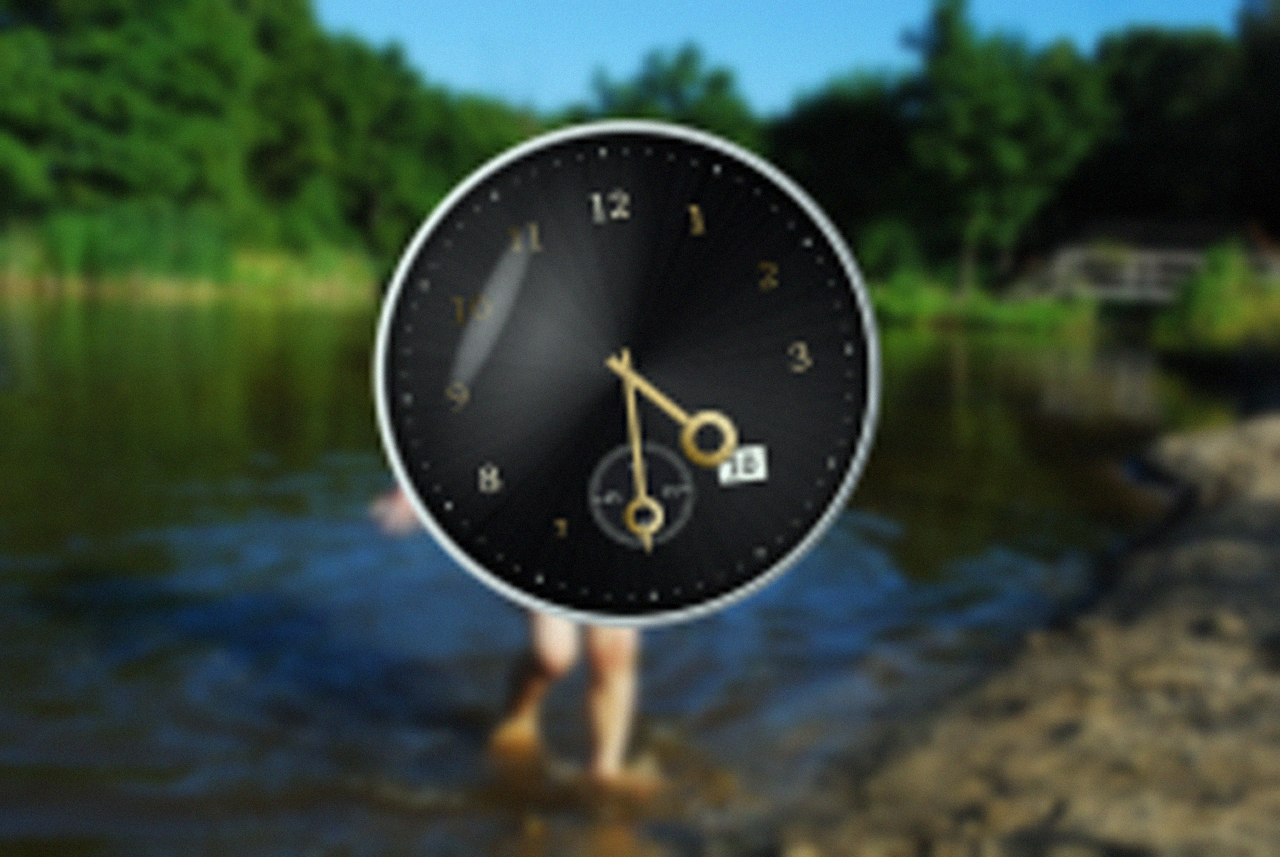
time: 4:30
